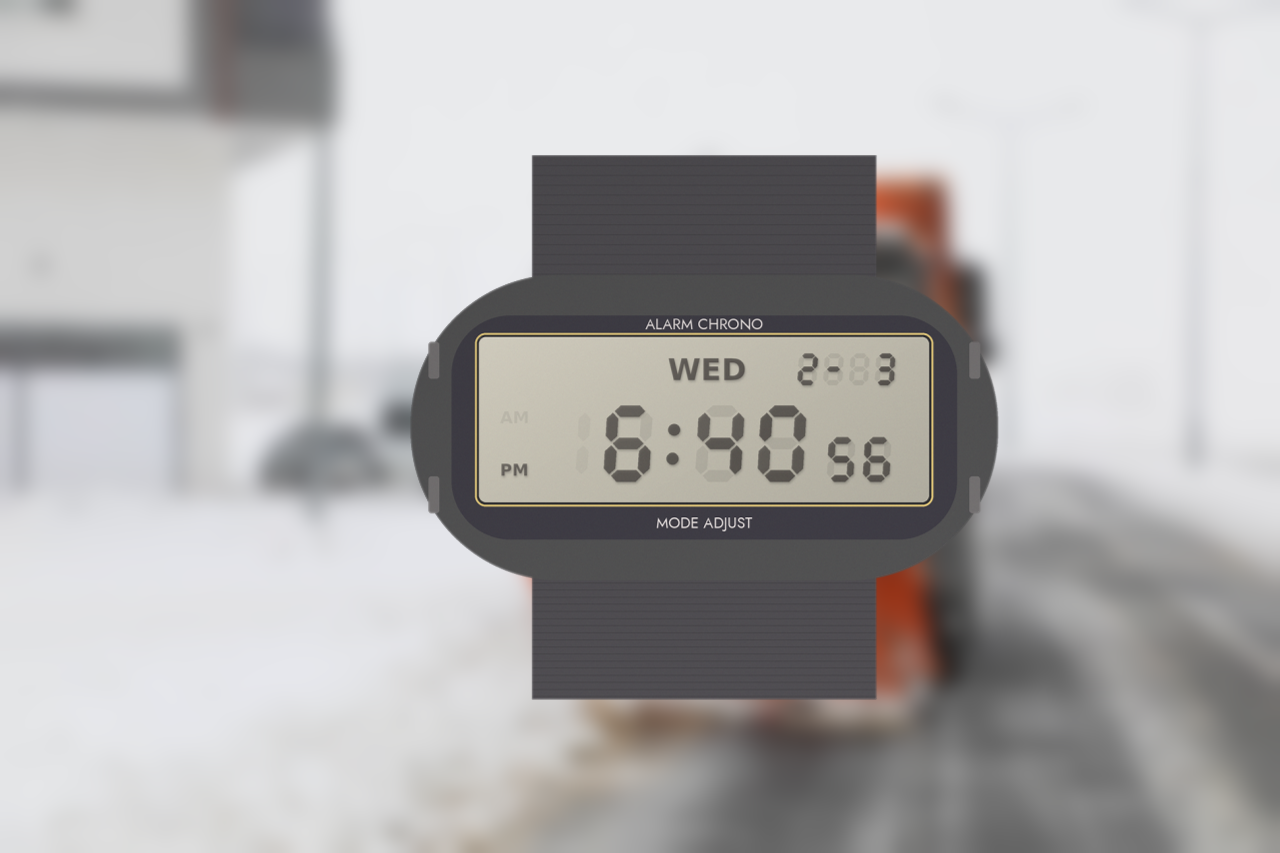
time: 6:40:56
